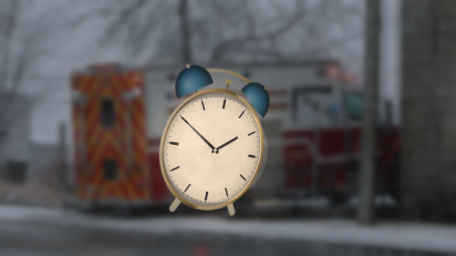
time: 1:50
